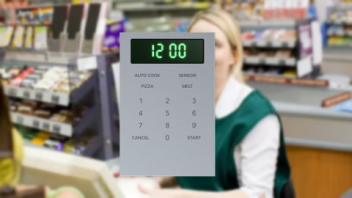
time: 12:00
